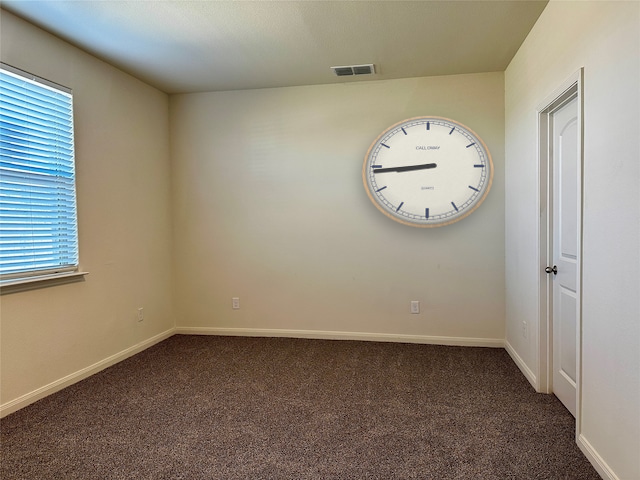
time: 8:44
